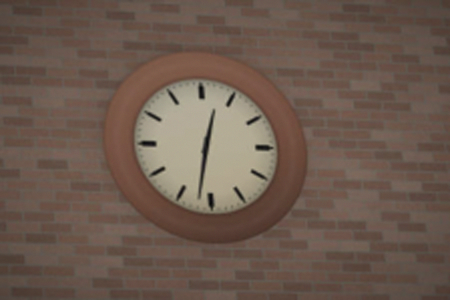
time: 12:32
